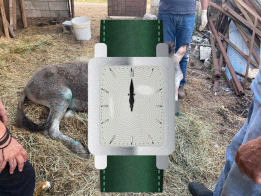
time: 12:00
